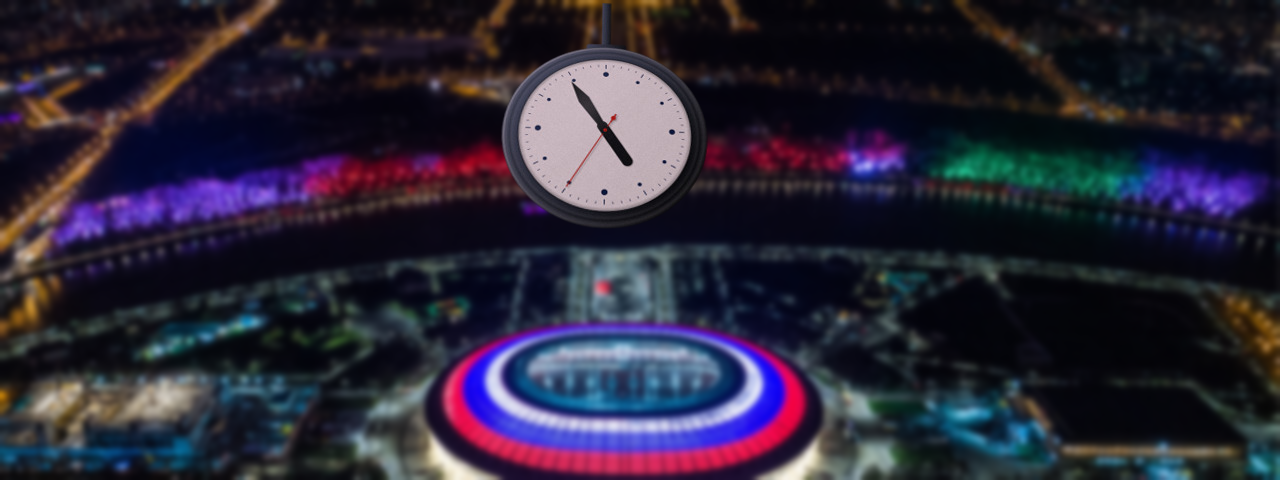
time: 4:54:35
